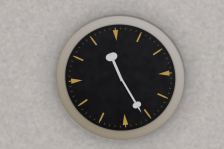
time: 11:26
